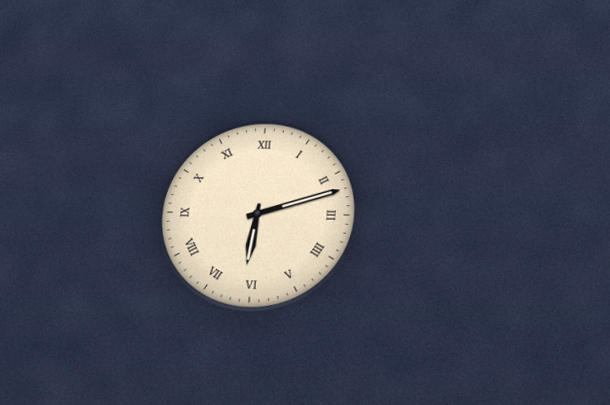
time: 6:12
